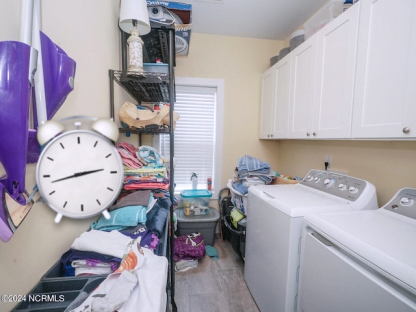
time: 2:43
